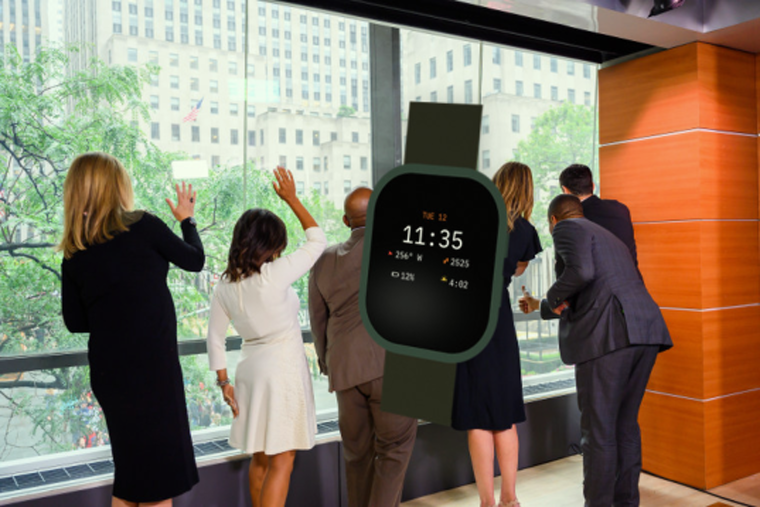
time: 11:35
